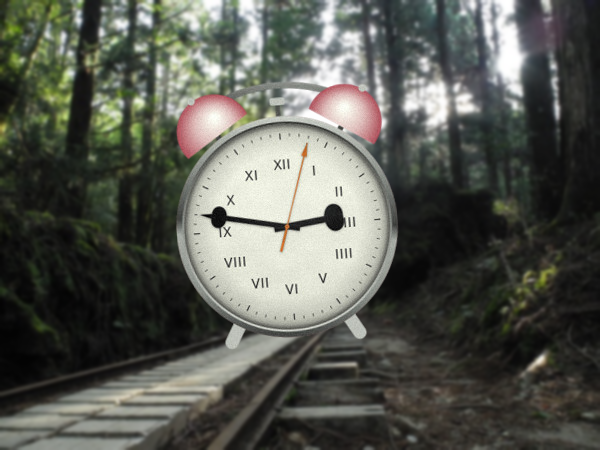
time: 2:47:03
